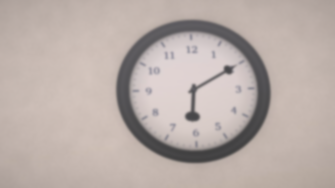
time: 6:10
